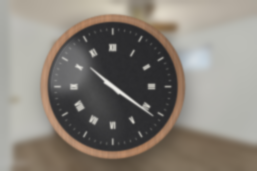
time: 10:21
